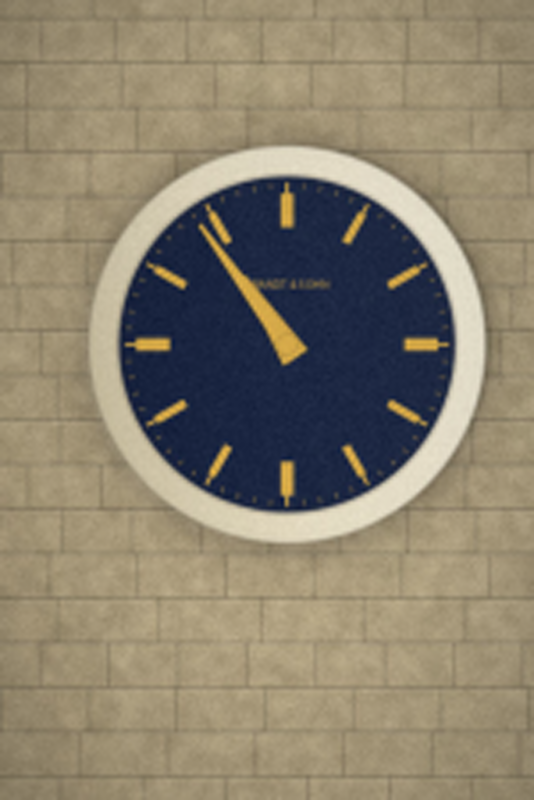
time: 10:54
